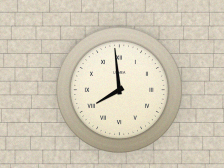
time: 7:59
